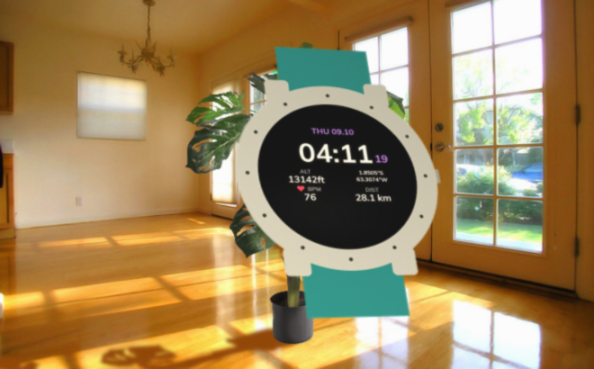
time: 4:11:19
